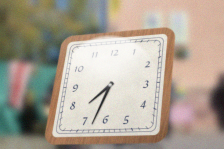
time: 7:33
